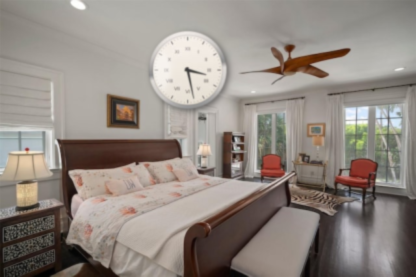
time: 3:28
